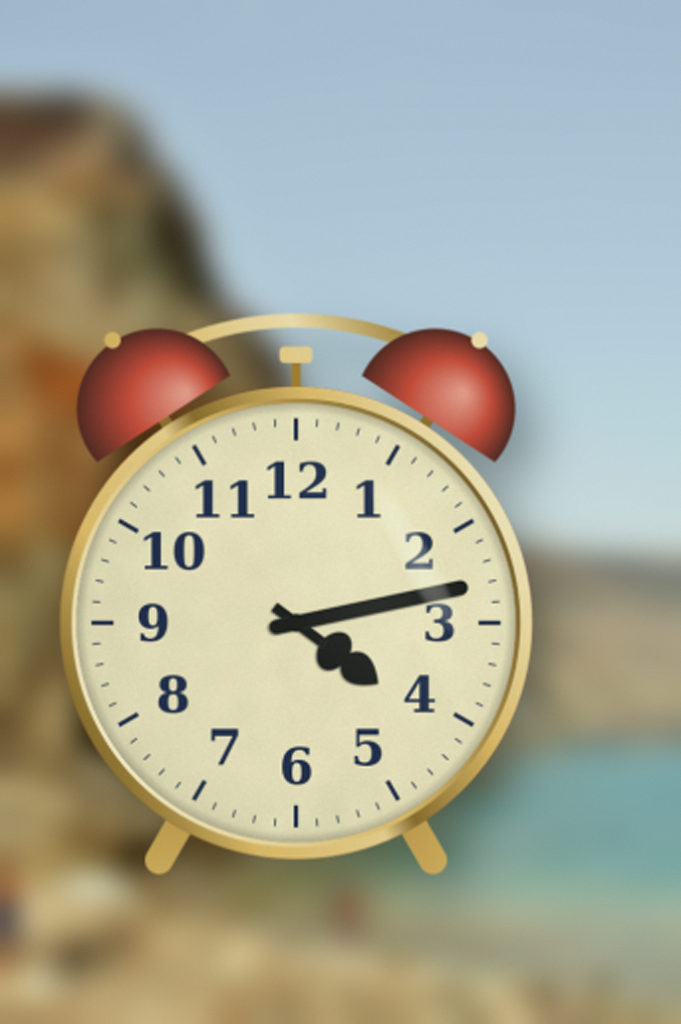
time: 4:13
